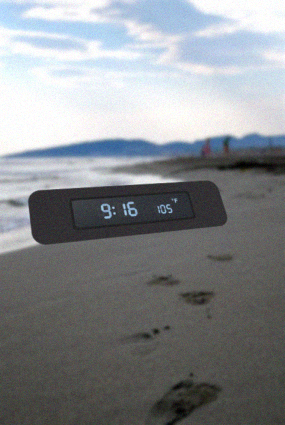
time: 9:16
